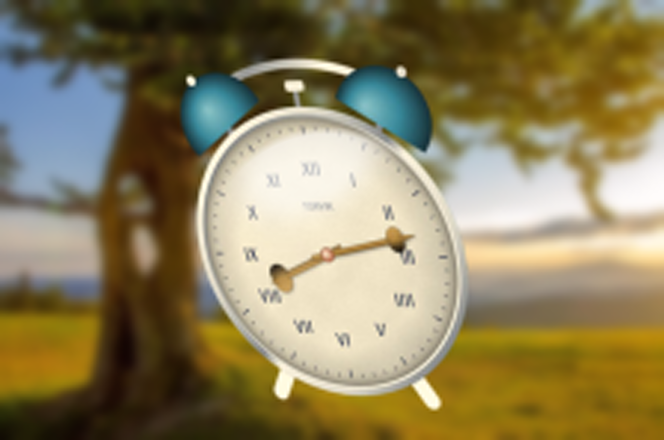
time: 8:13
